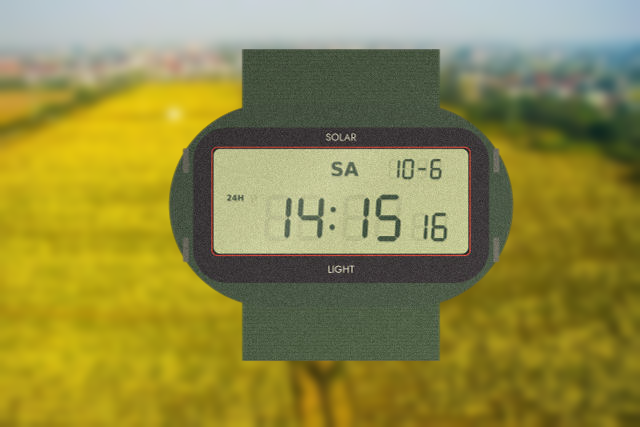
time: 14:15:16
